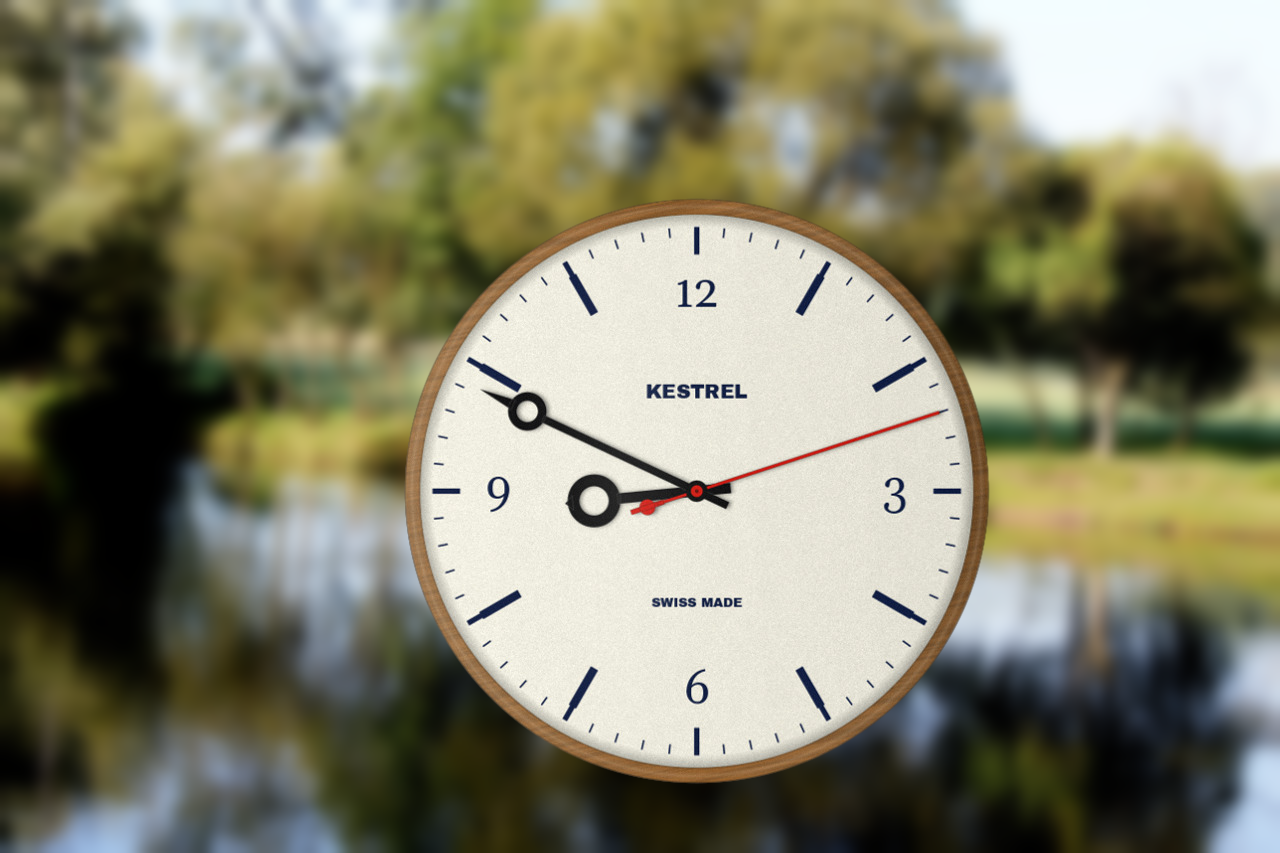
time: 8:49:12
